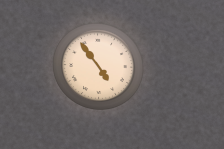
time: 4:54
